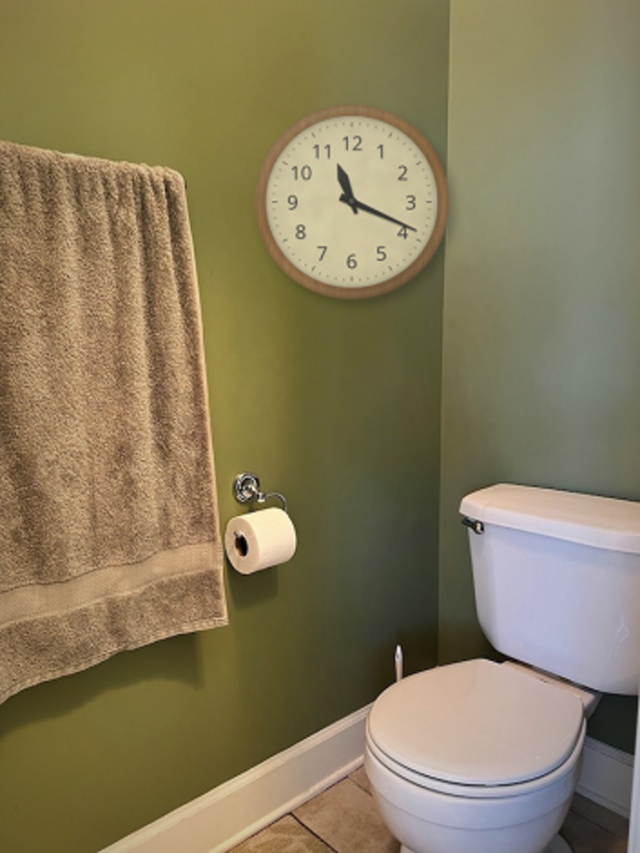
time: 11:19
